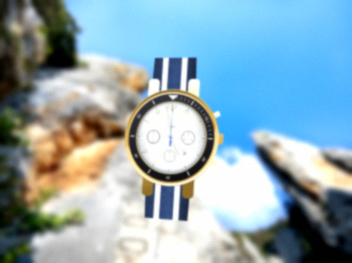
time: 4:58
